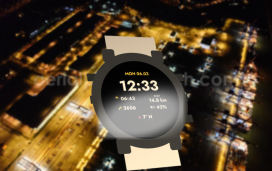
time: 12:33
